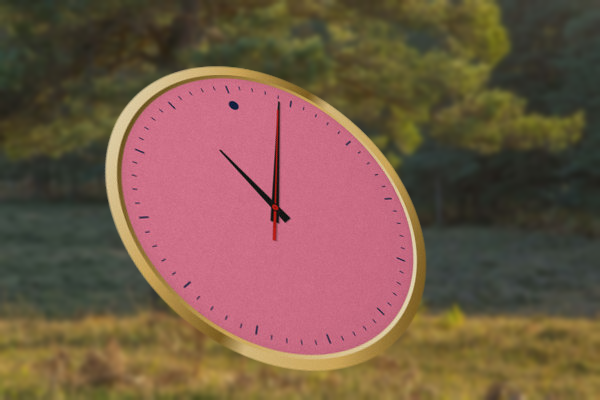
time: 11:04:04
